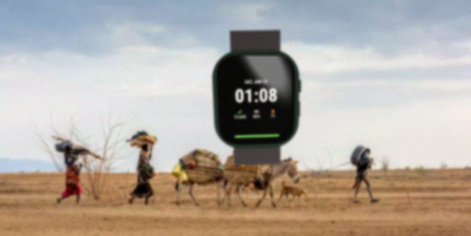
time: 1:08
